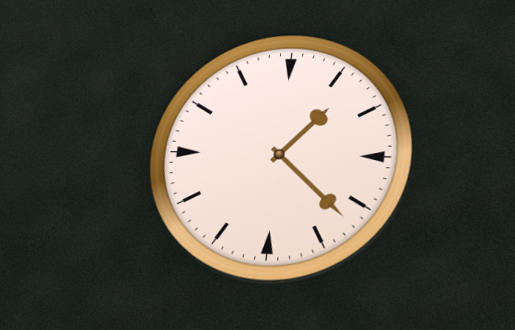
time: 1:22
